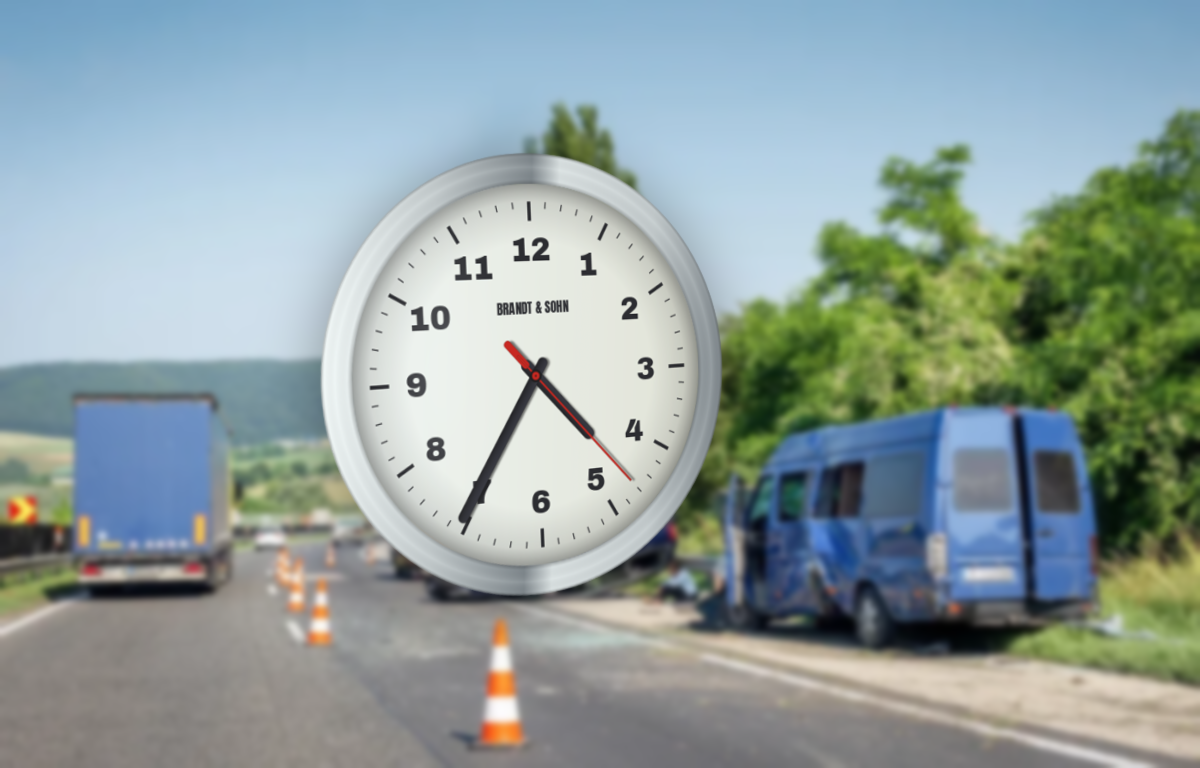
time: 4:35:23
